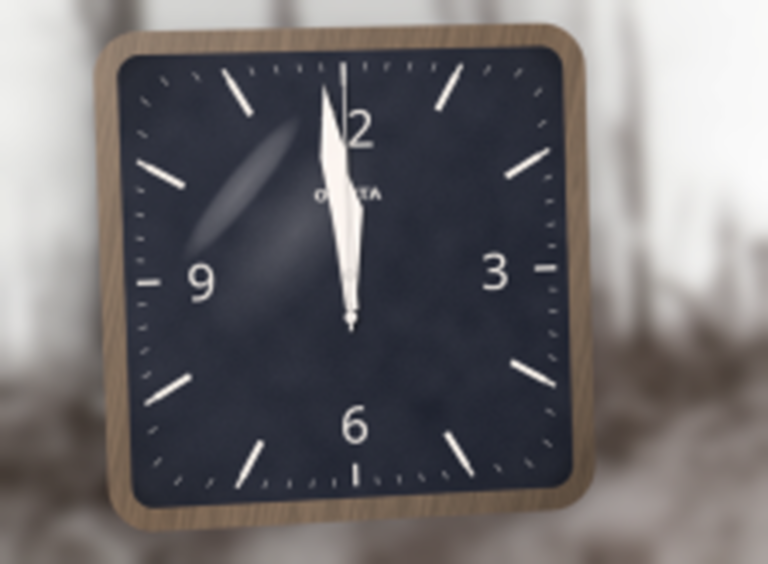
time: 11:59:00
